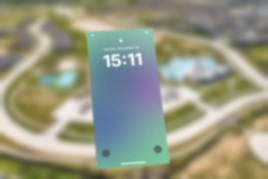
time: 15:11
